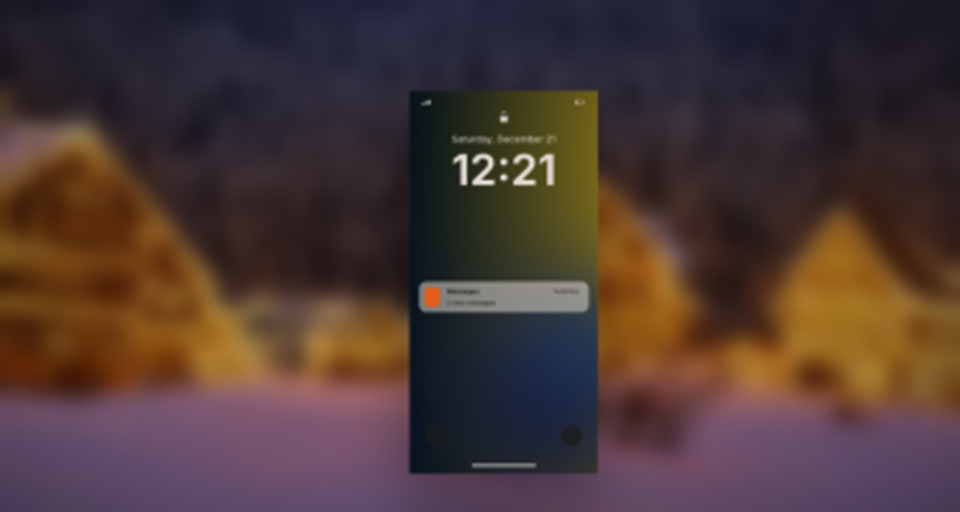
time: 12:21
